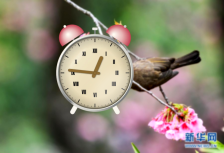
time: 12:46
